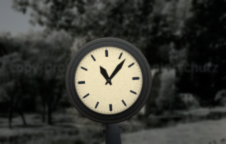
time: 11:07
